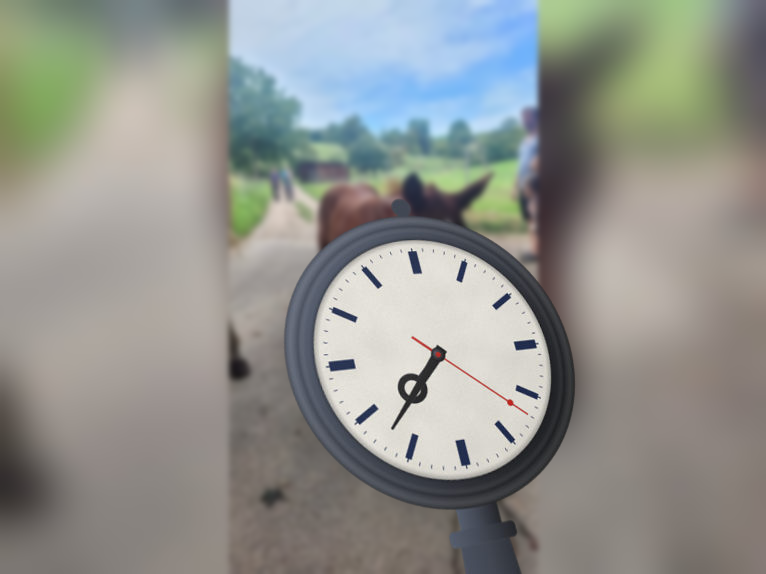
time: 7:37:22
